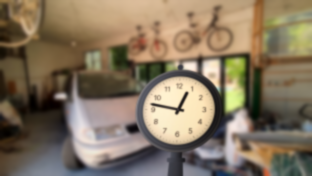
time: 12:47
